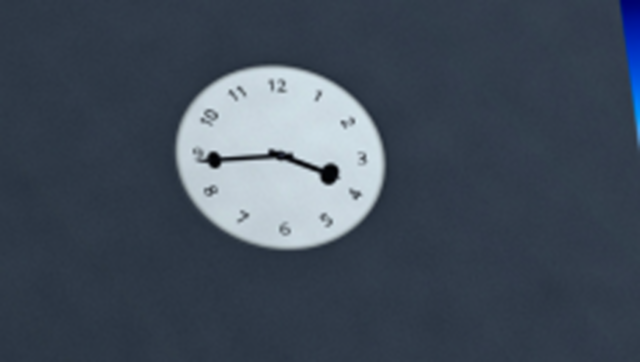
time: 3:44
